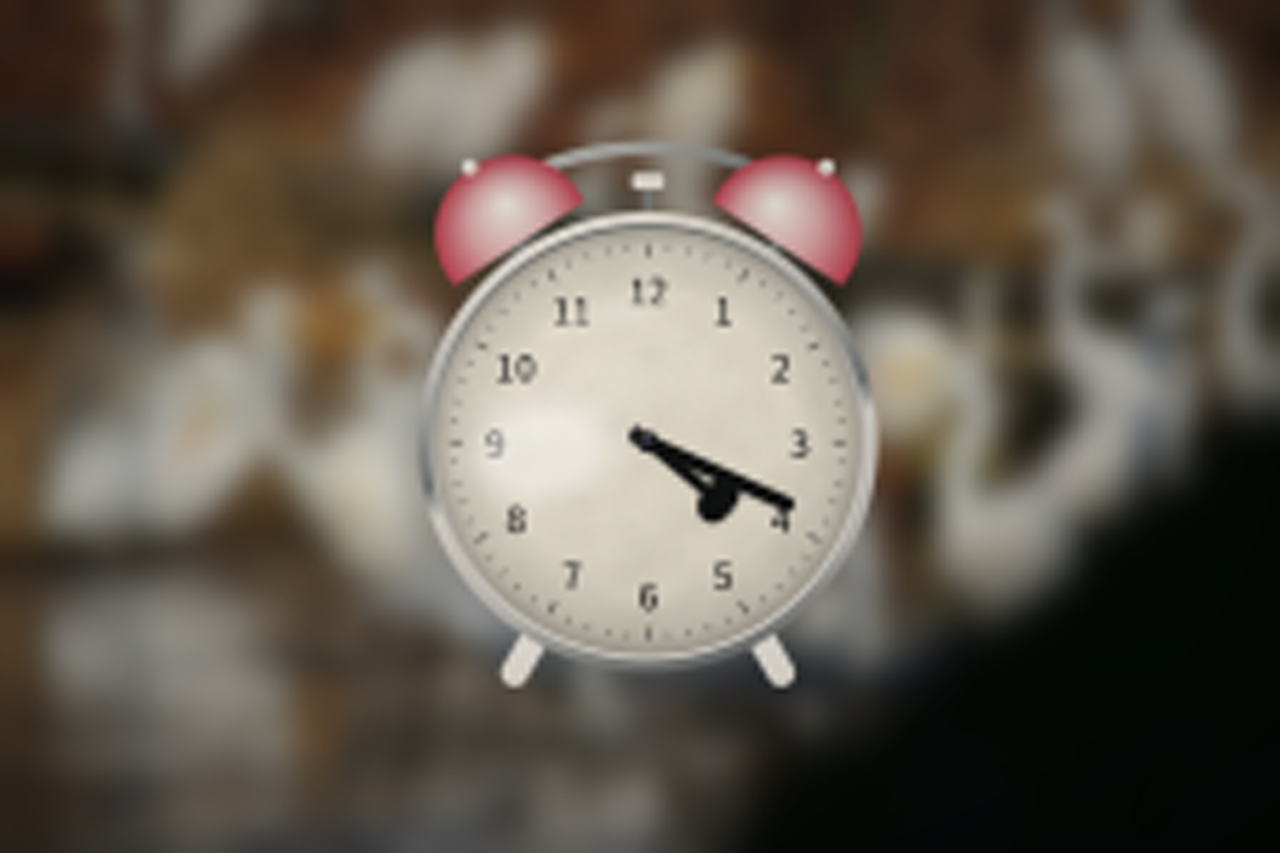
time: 4:19
